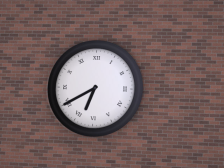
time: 6:40
